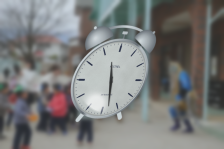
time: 11:28
